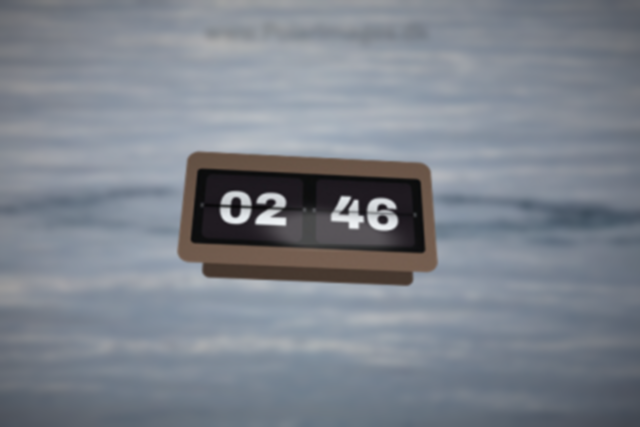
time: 2:46
